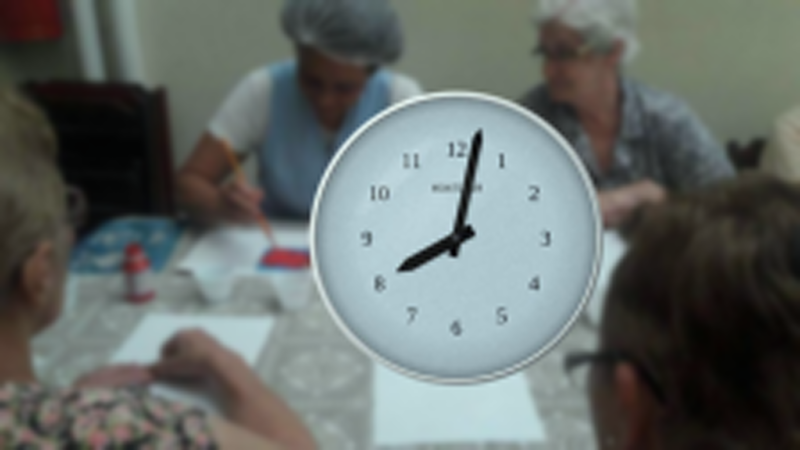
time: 8:02
